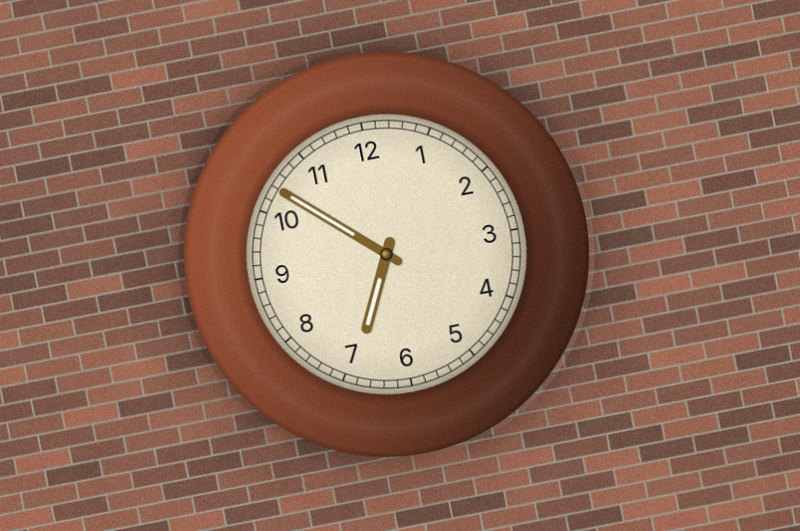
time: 6:52
